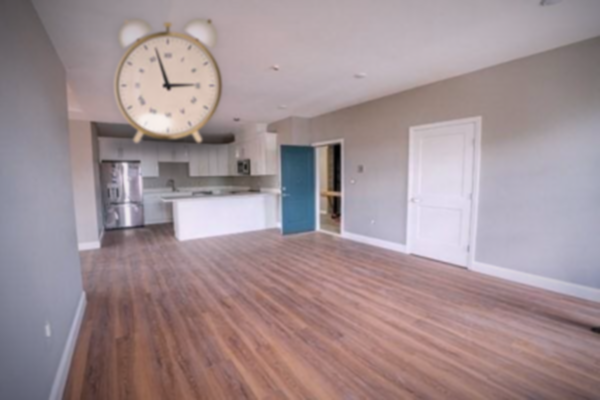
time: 2:57
